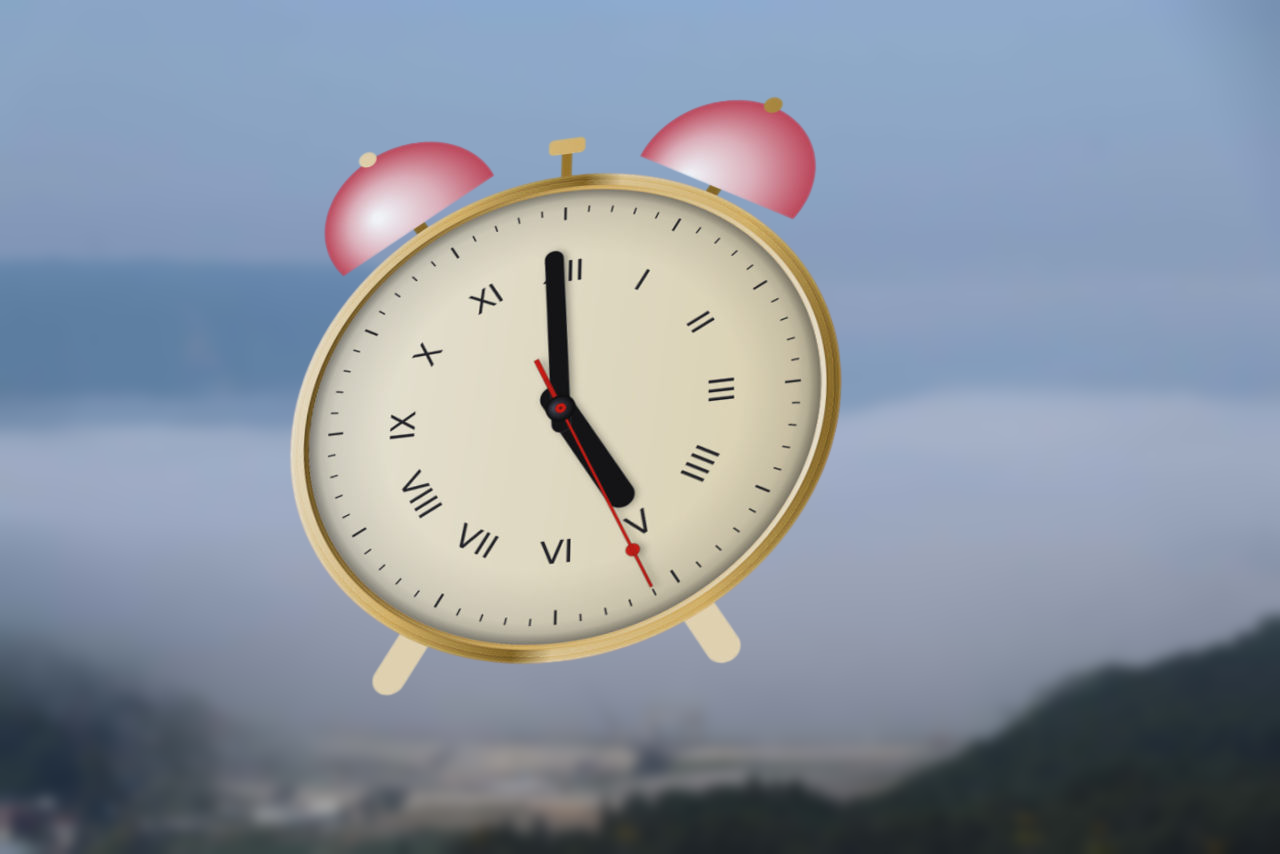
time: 4:59:26
